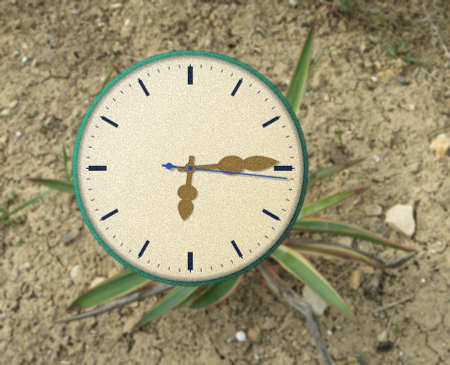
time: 6:14:16
